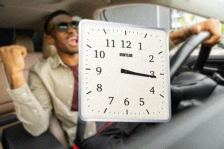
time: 3:16
